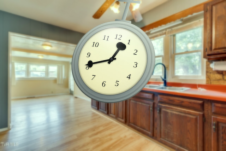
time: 12:41
